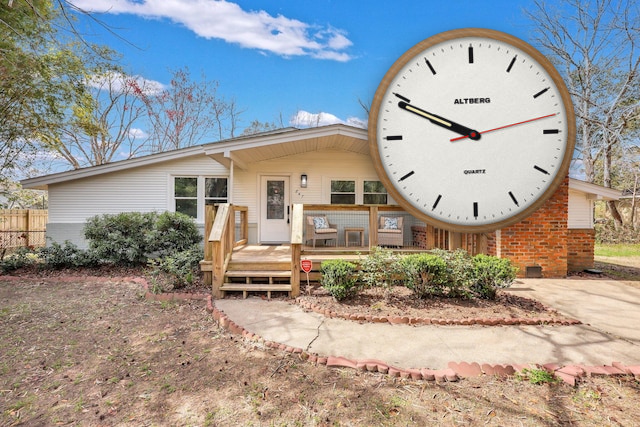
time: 9:49:13
